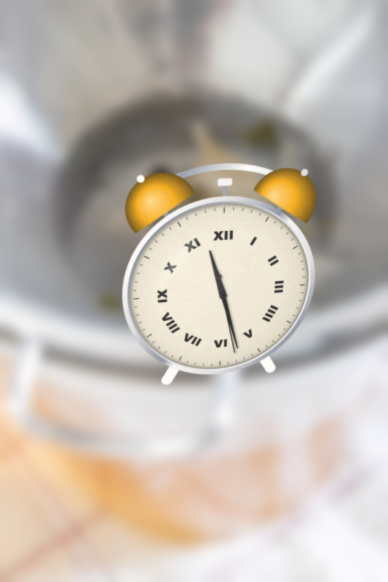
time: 11:27:28
